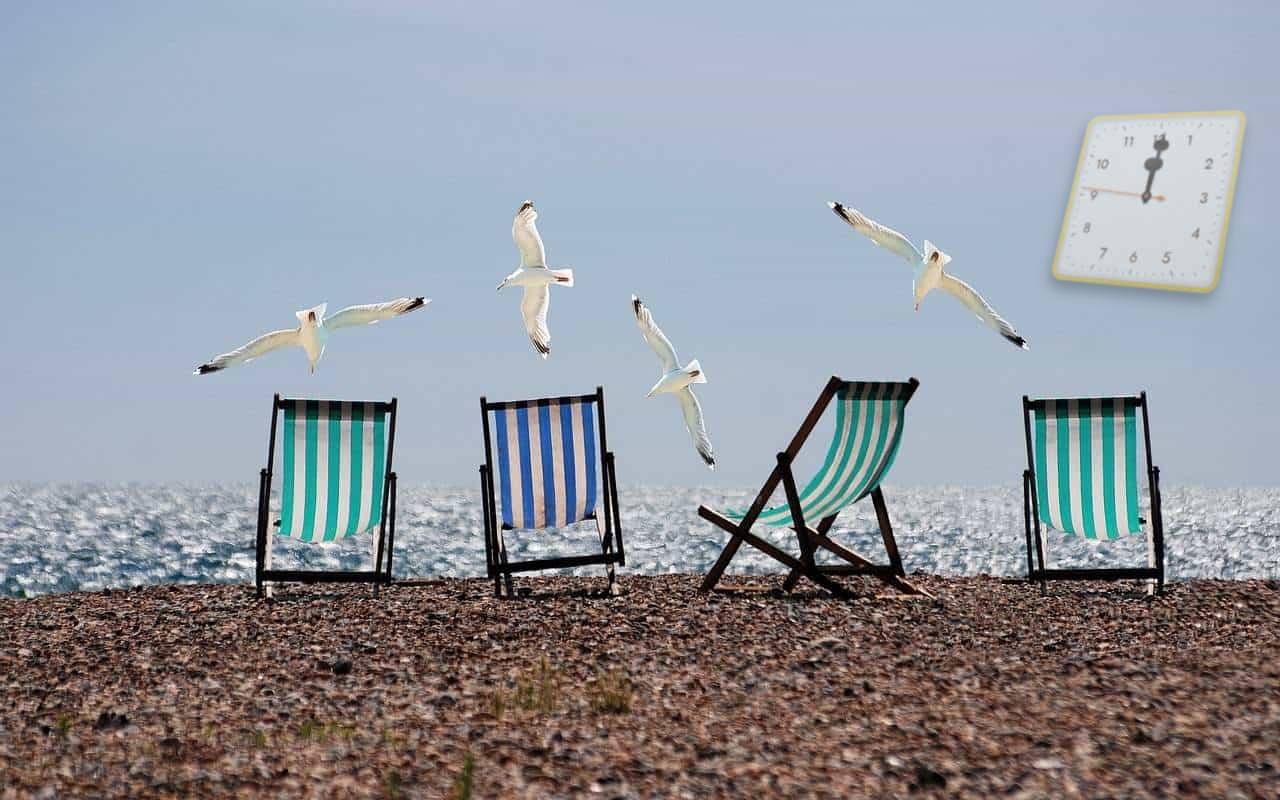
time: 12:00:46
